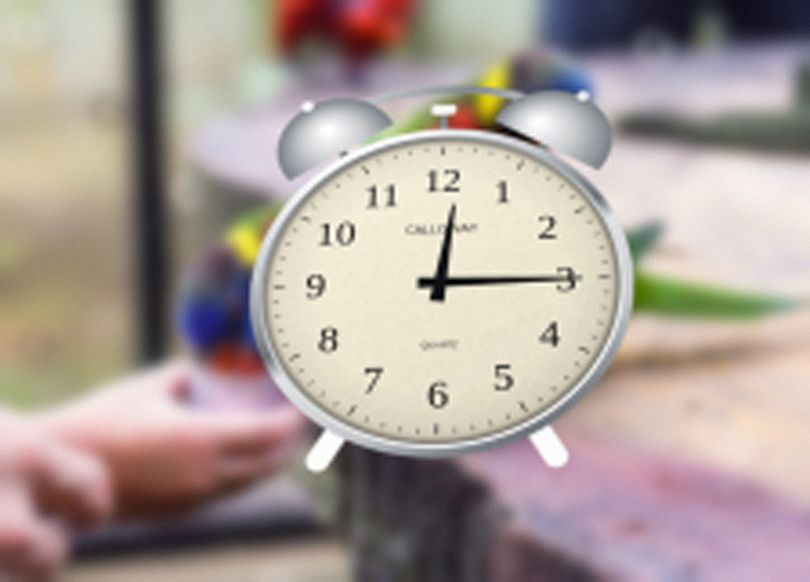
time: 12:15
